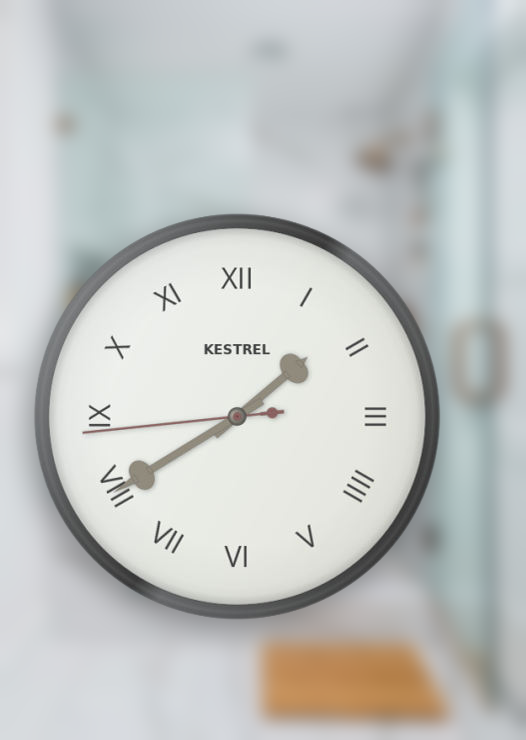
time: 1:39:44
